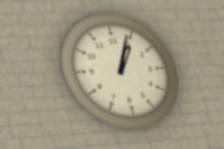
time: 1:04
